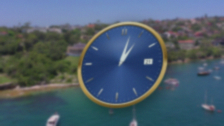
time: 1:02
